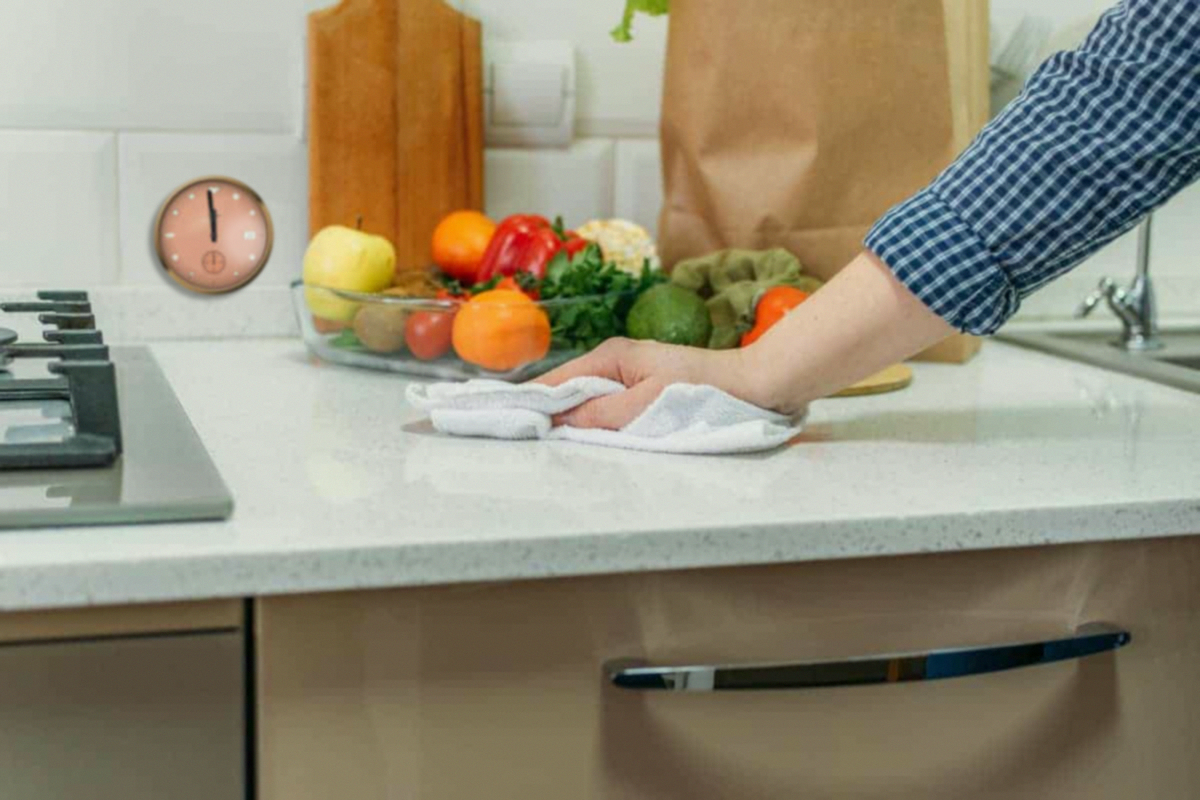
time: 11:59
